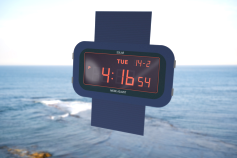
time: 4:16:54
